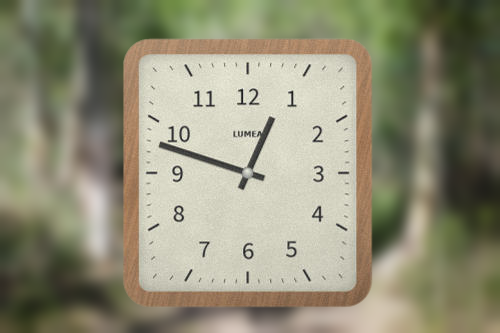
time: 12:48
